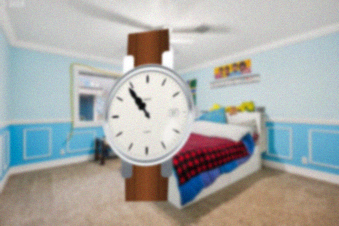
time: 10:54
